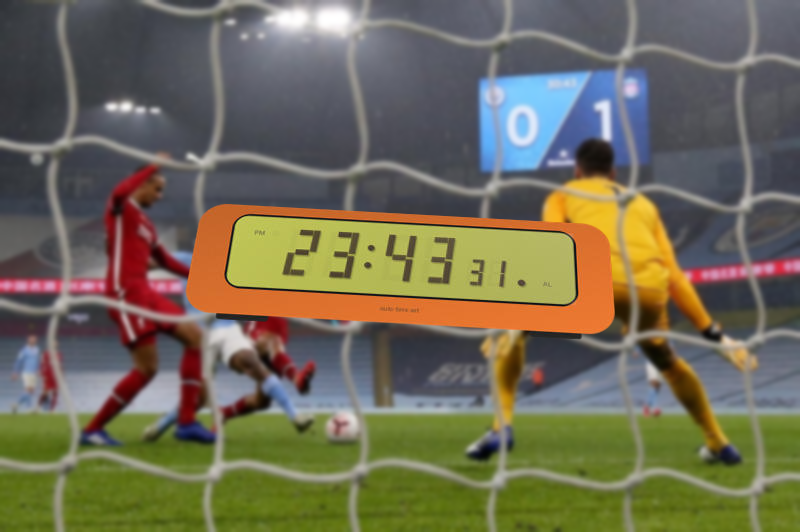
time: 23:43:31
